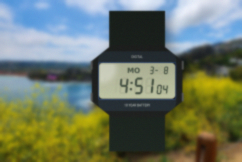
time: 4:51:04
